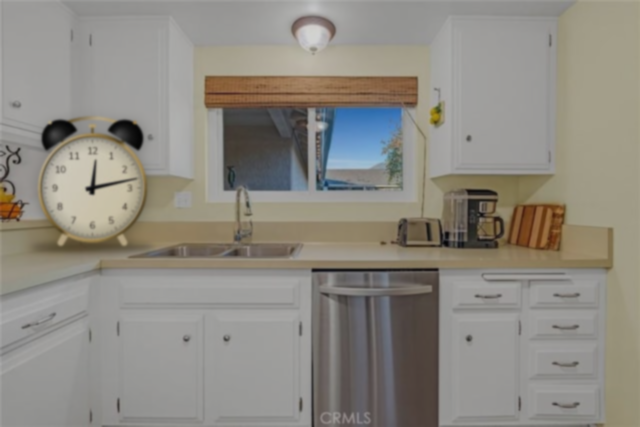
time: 12:13
